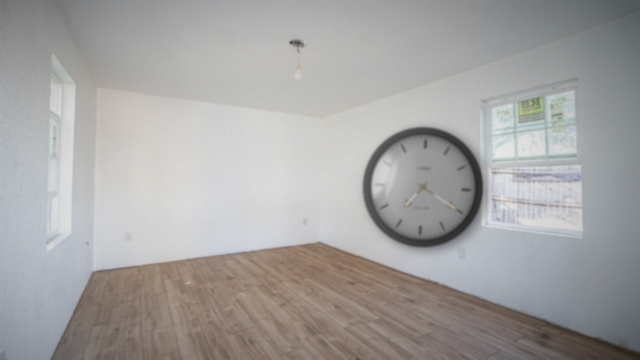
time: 7:20
